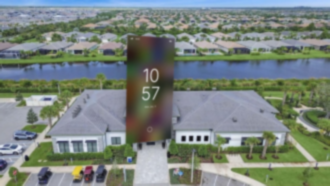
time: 10:57
